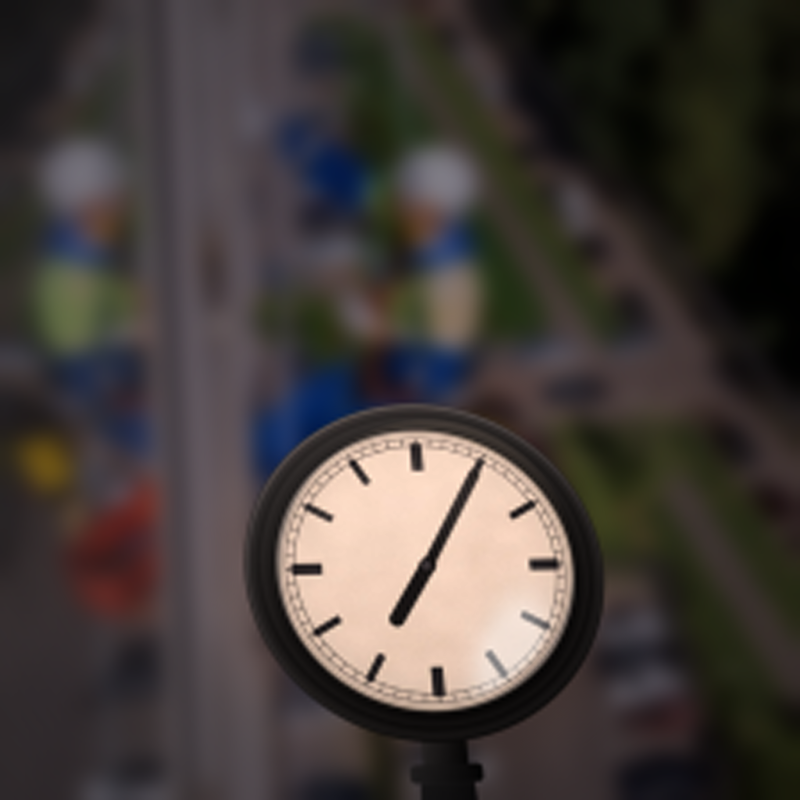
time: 7:05
